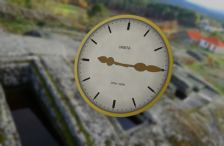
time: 9:15
